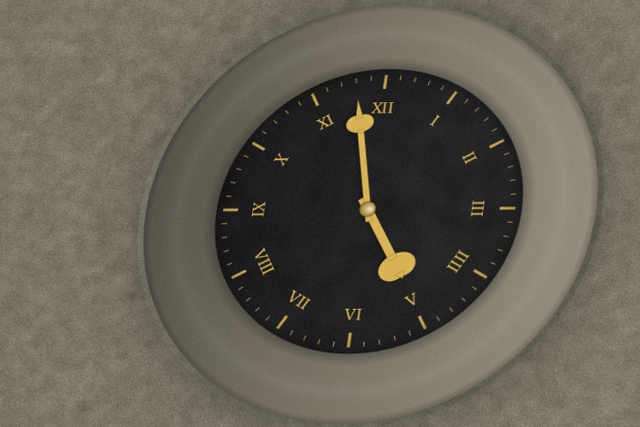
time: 4:58
